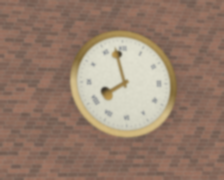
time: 7:58
